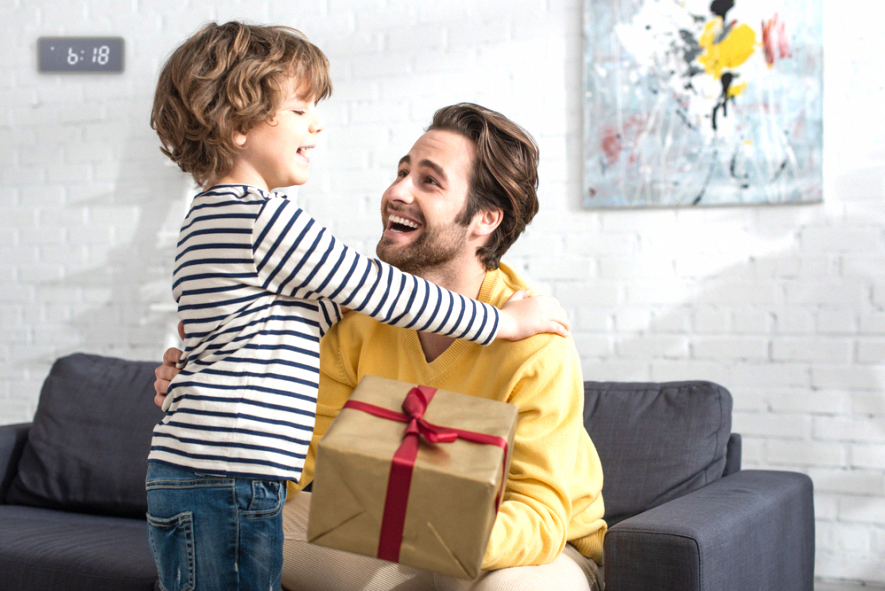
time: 6:18
